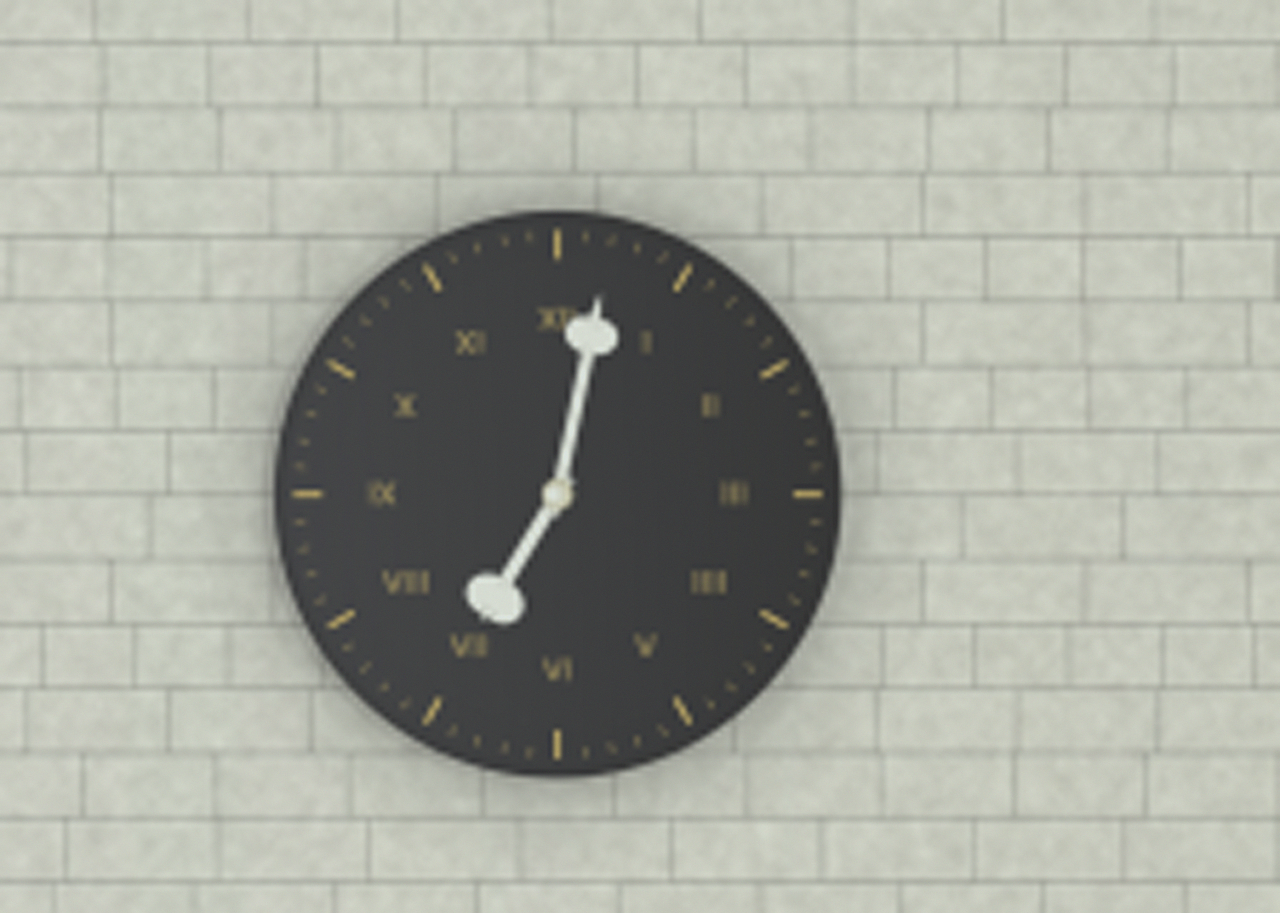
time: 7:02
